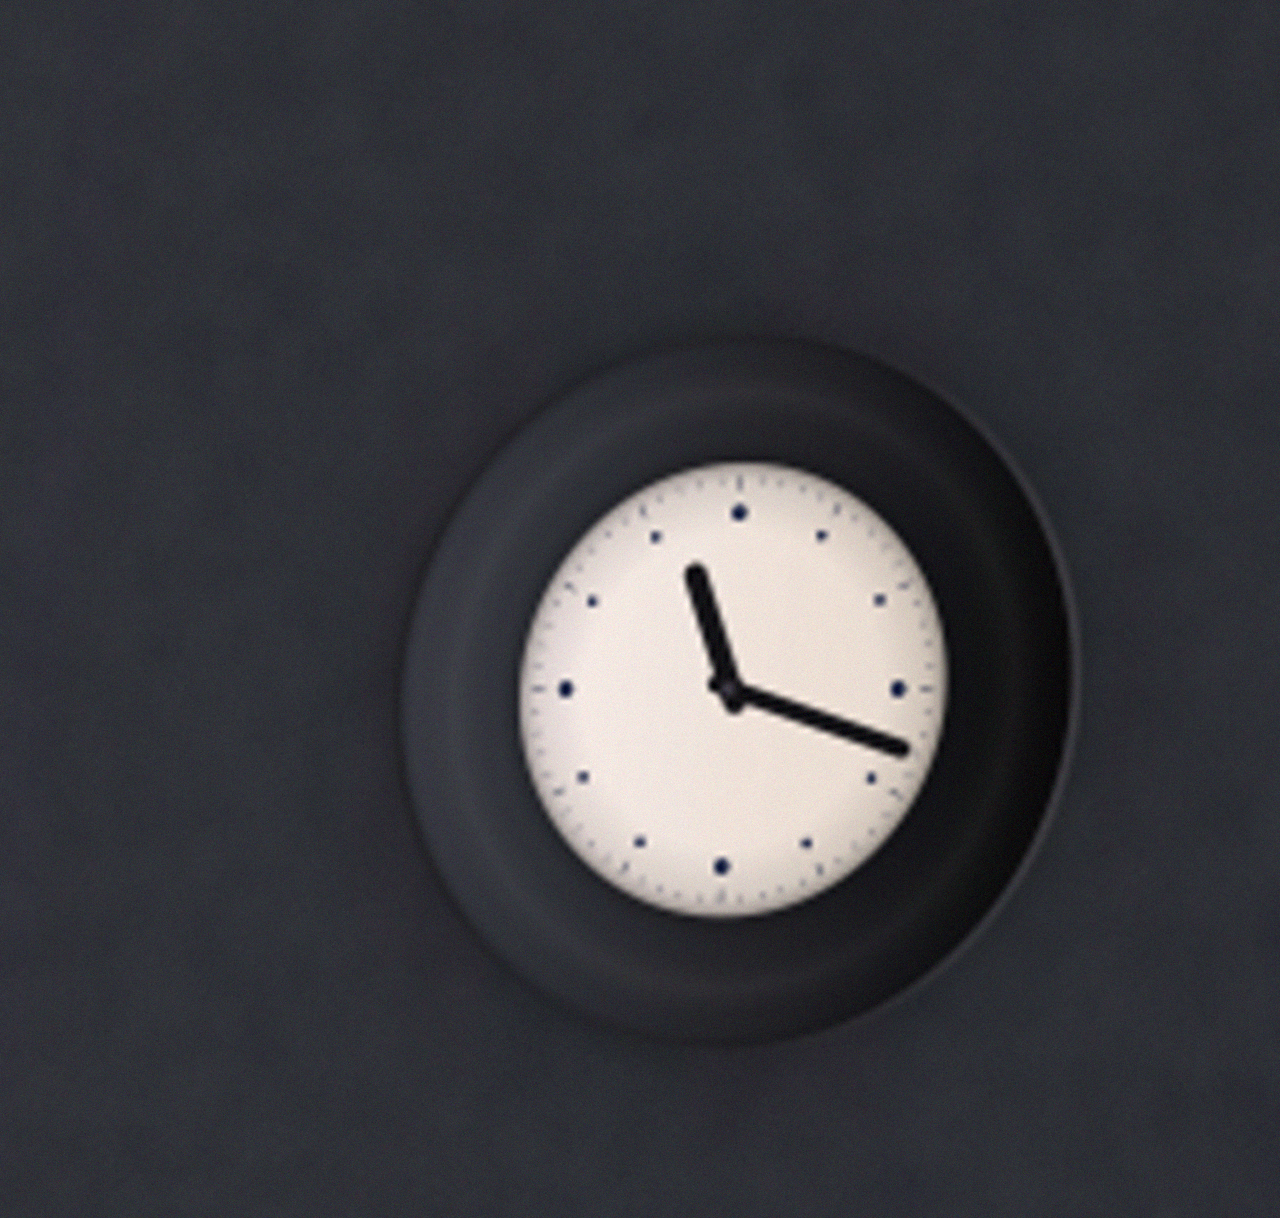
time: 11:18
